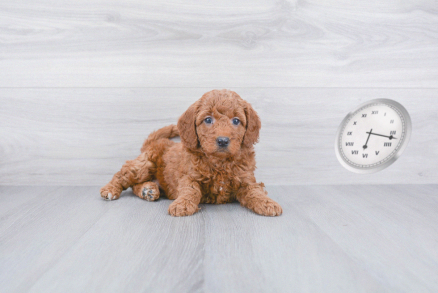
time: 6:17
